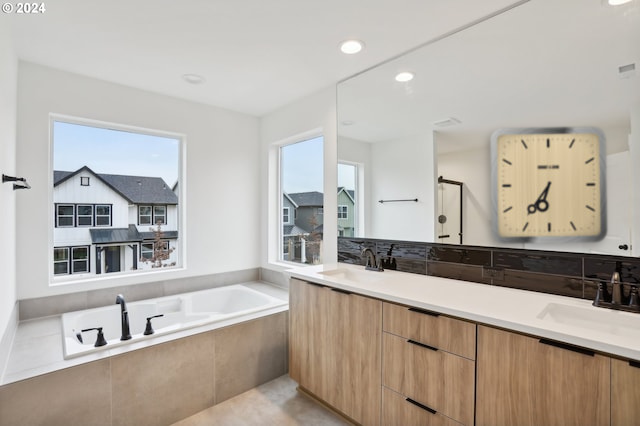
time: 6:36
